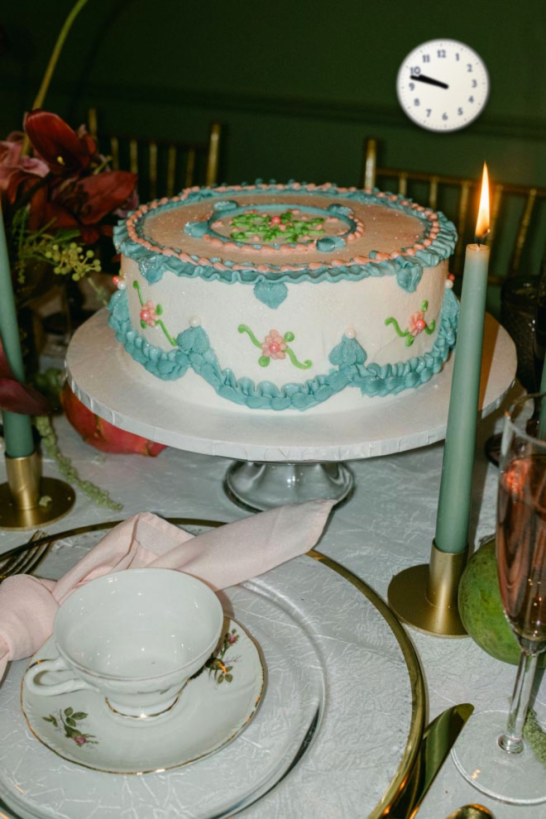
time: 9:48
